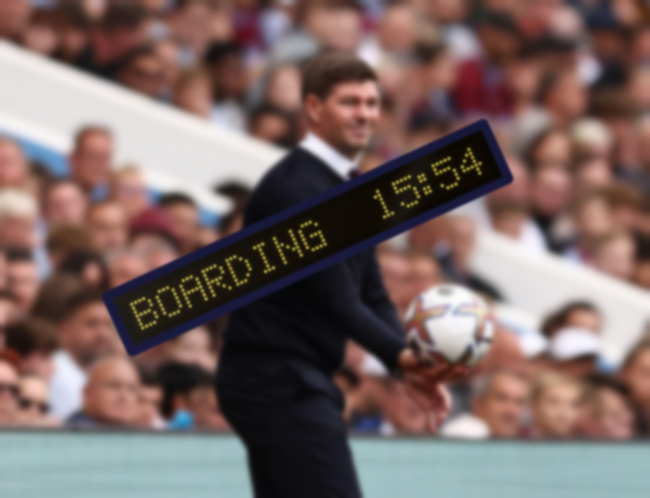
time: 15:54
